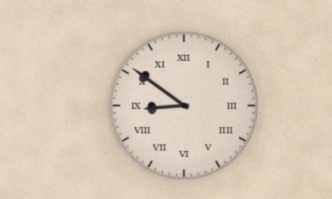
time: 8:51
